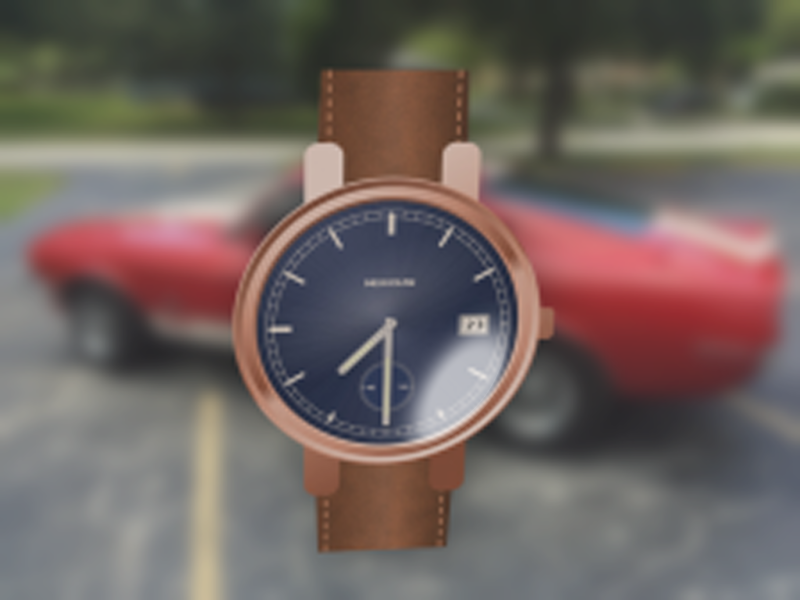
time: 7:30
